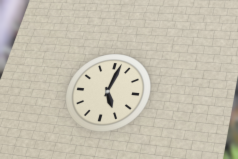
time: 5:02
